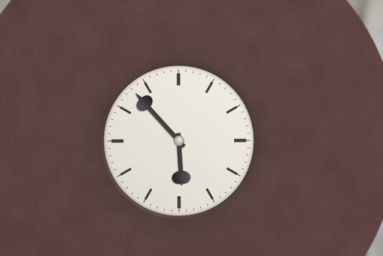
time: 5:53
